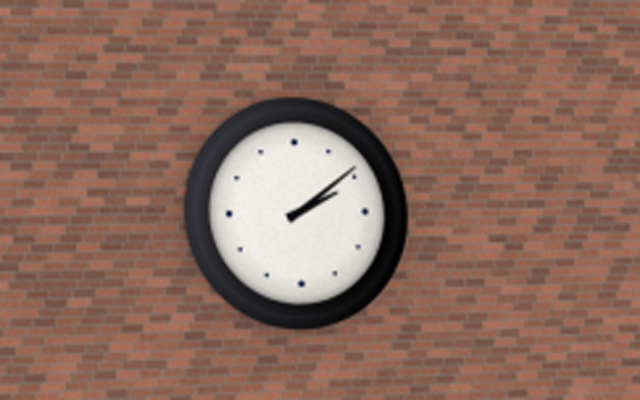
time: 2:09
